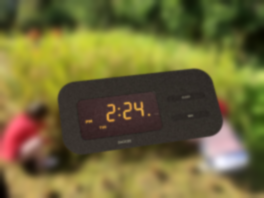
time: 2:24
